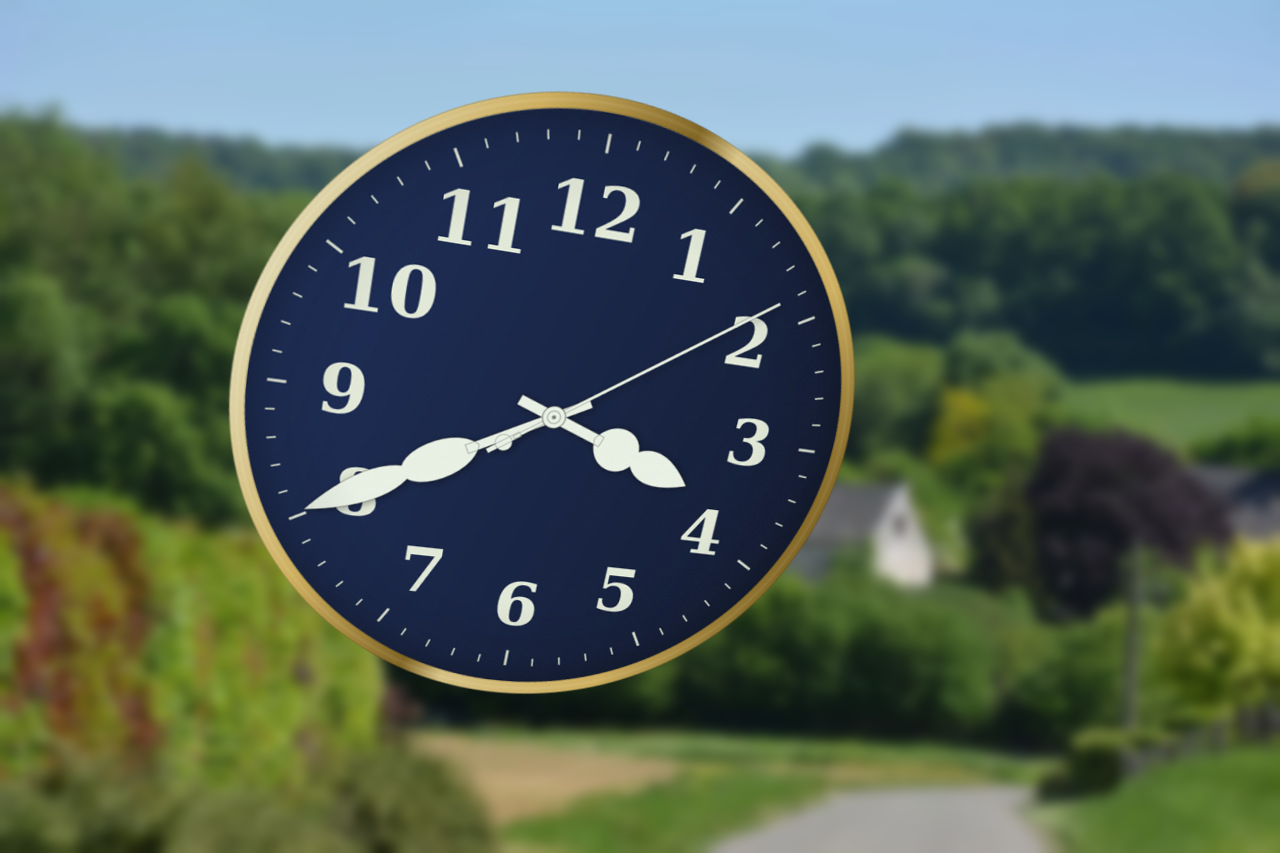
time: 3:40:09
